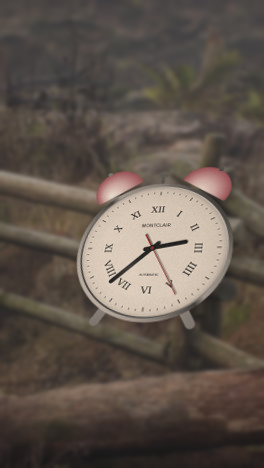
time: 2:37:25
